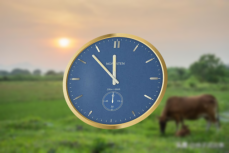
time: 11:53
